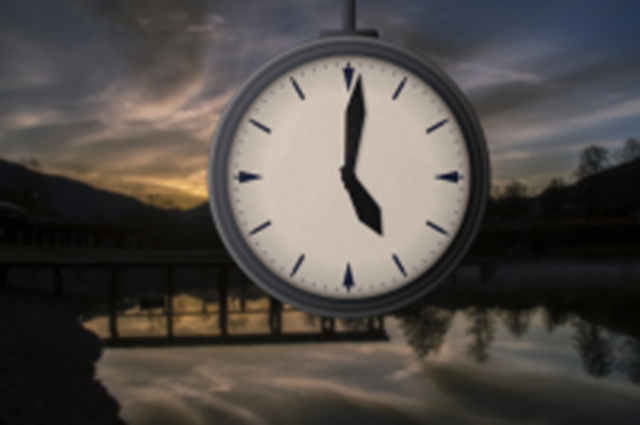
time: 5:01
